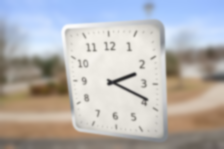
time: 2:19
